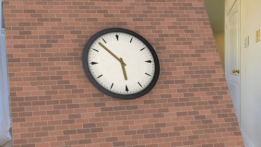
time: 5:53
